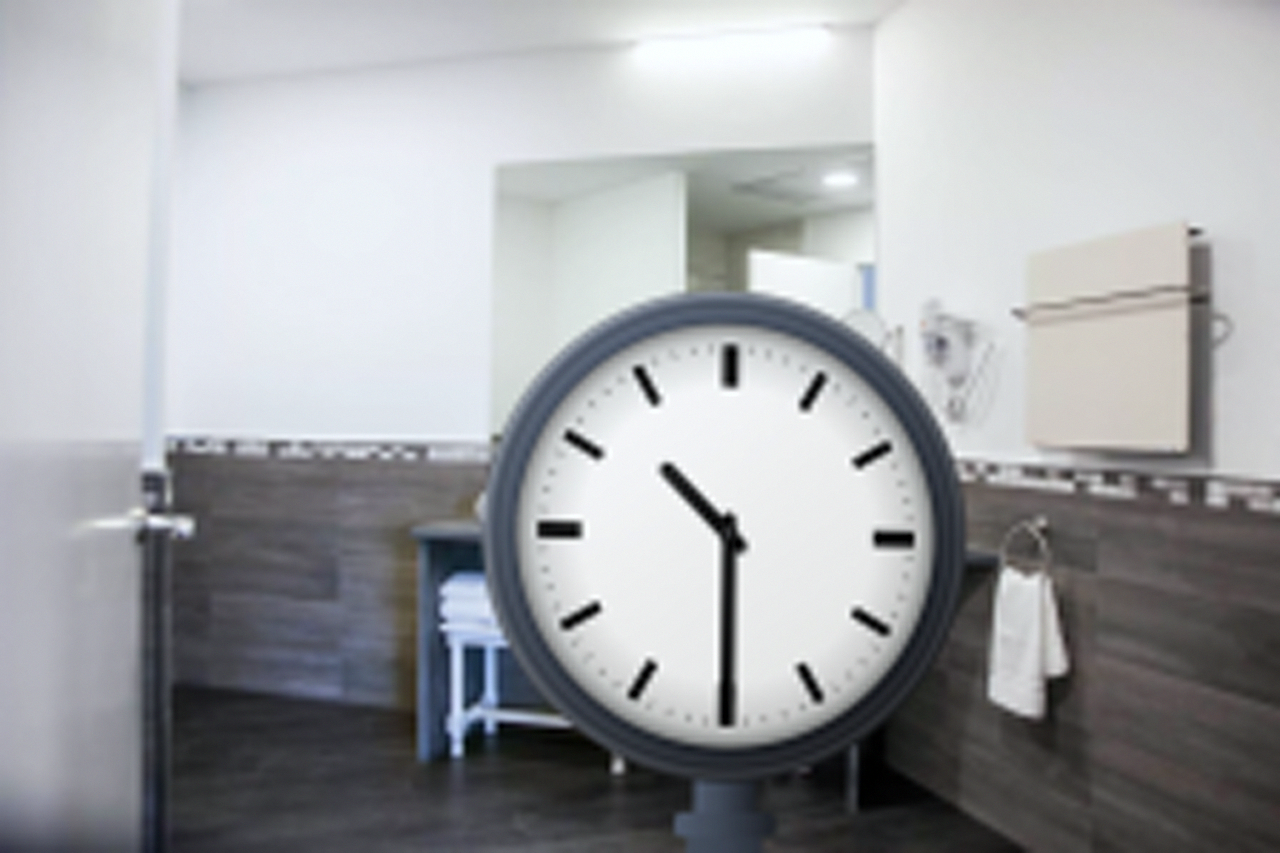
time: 10:30
